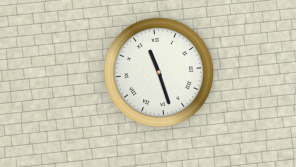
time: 11:28
